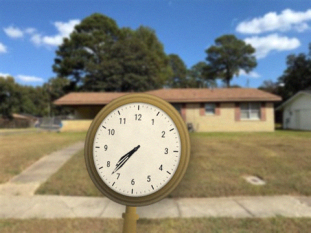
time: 7:37
